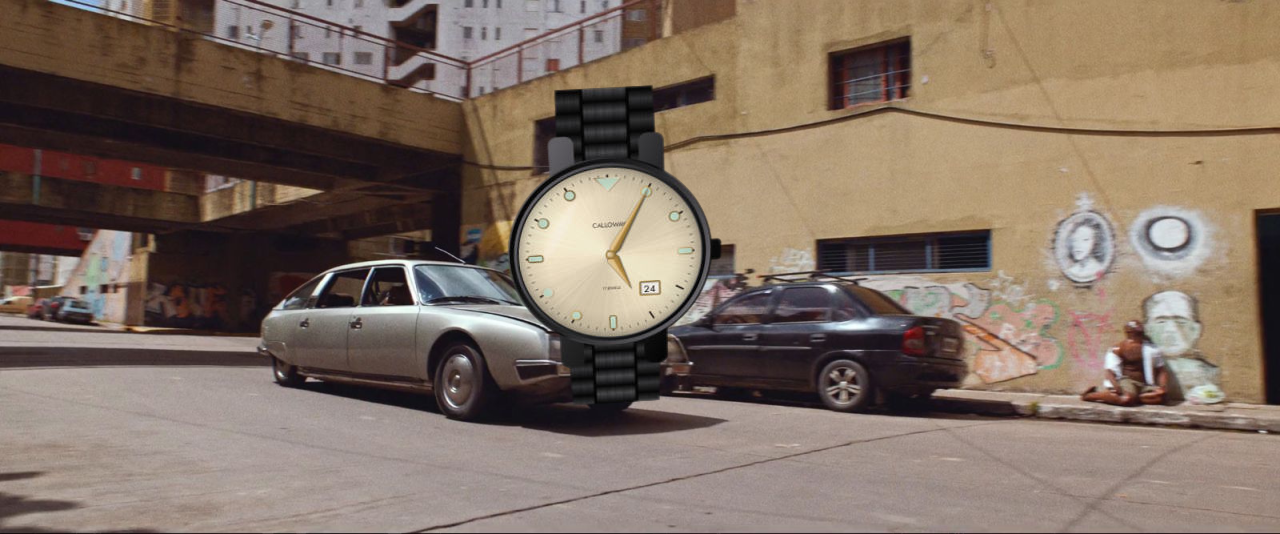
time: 5:05
